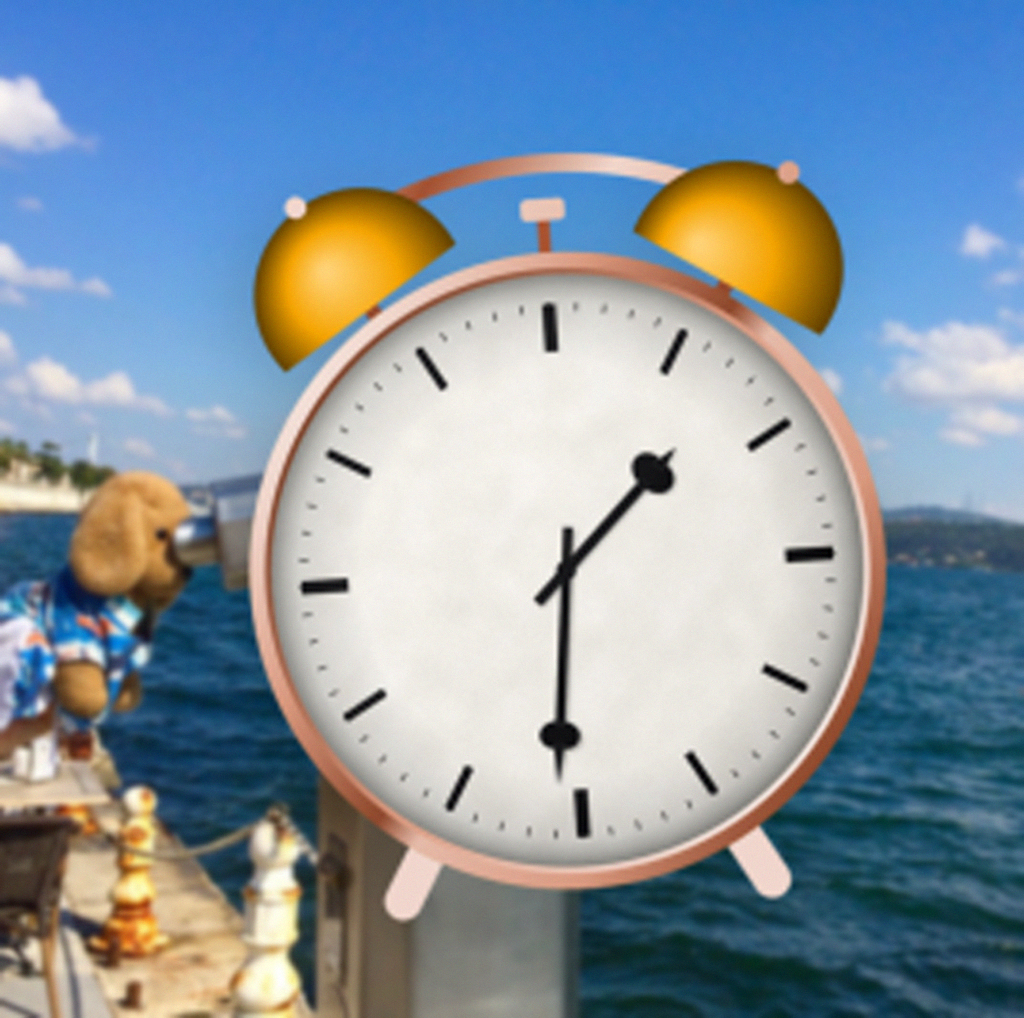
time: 1:31
